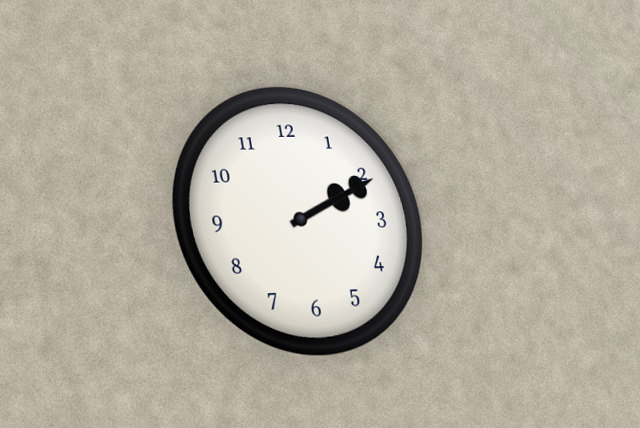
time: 2:11
